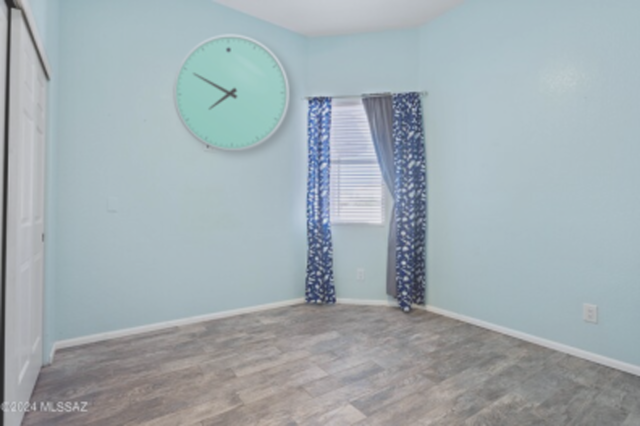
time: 7:50
